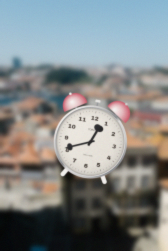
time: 12:41
